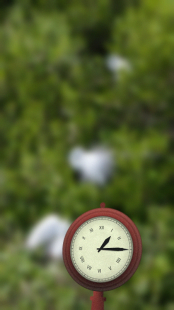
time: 1:15
